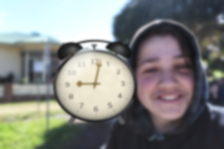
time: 9:02
